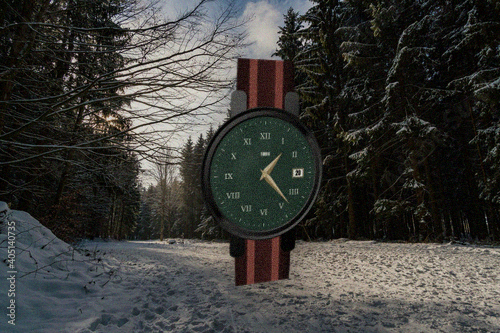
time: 1:23
